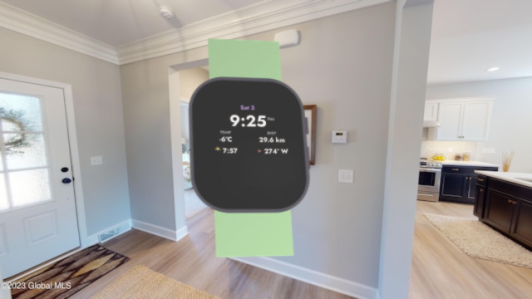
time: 9:25
